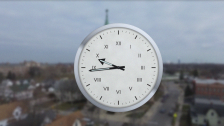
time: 9:44
